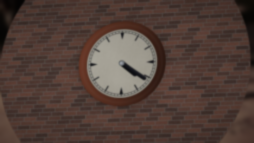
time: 4:21
